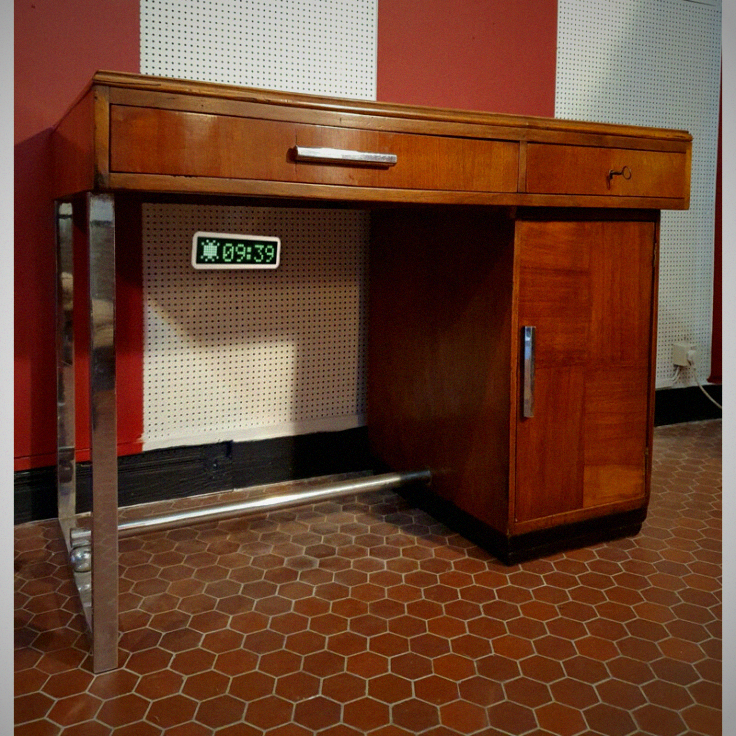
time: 9:39
